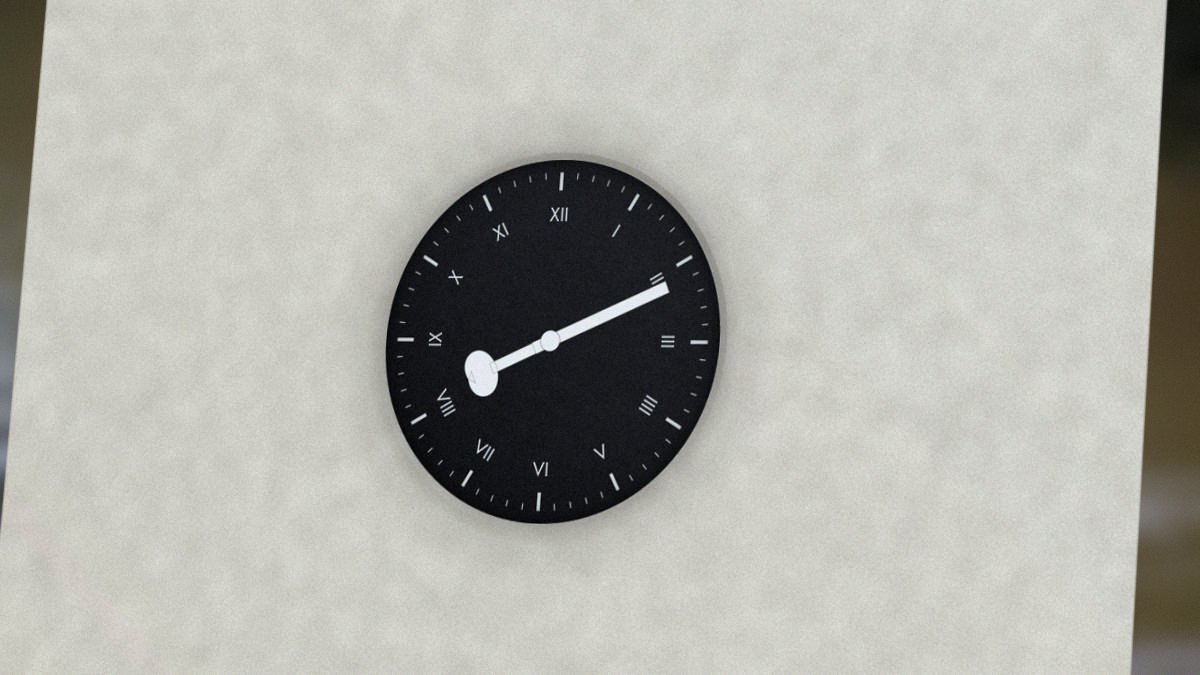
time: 8:11
